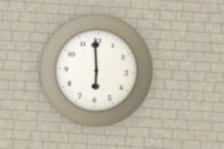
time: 5:59
